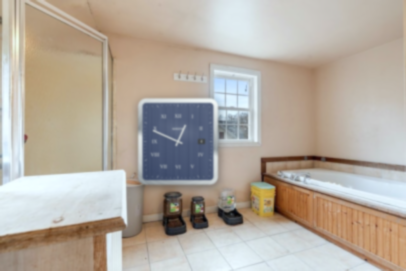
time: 12:49
